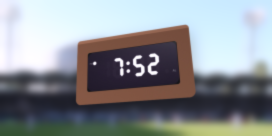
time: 7:52
